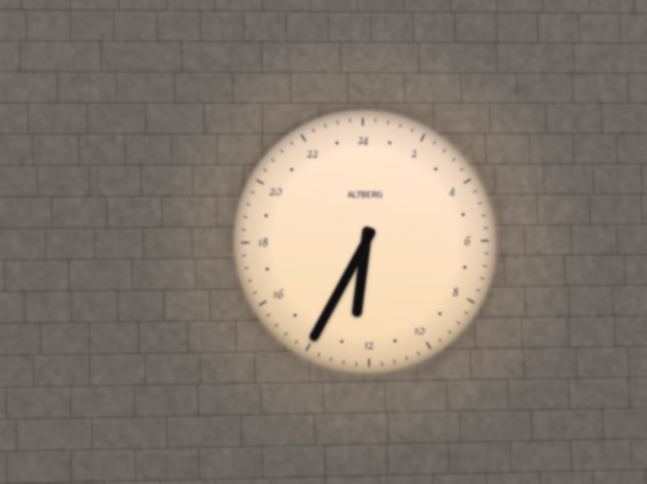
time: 12:35
